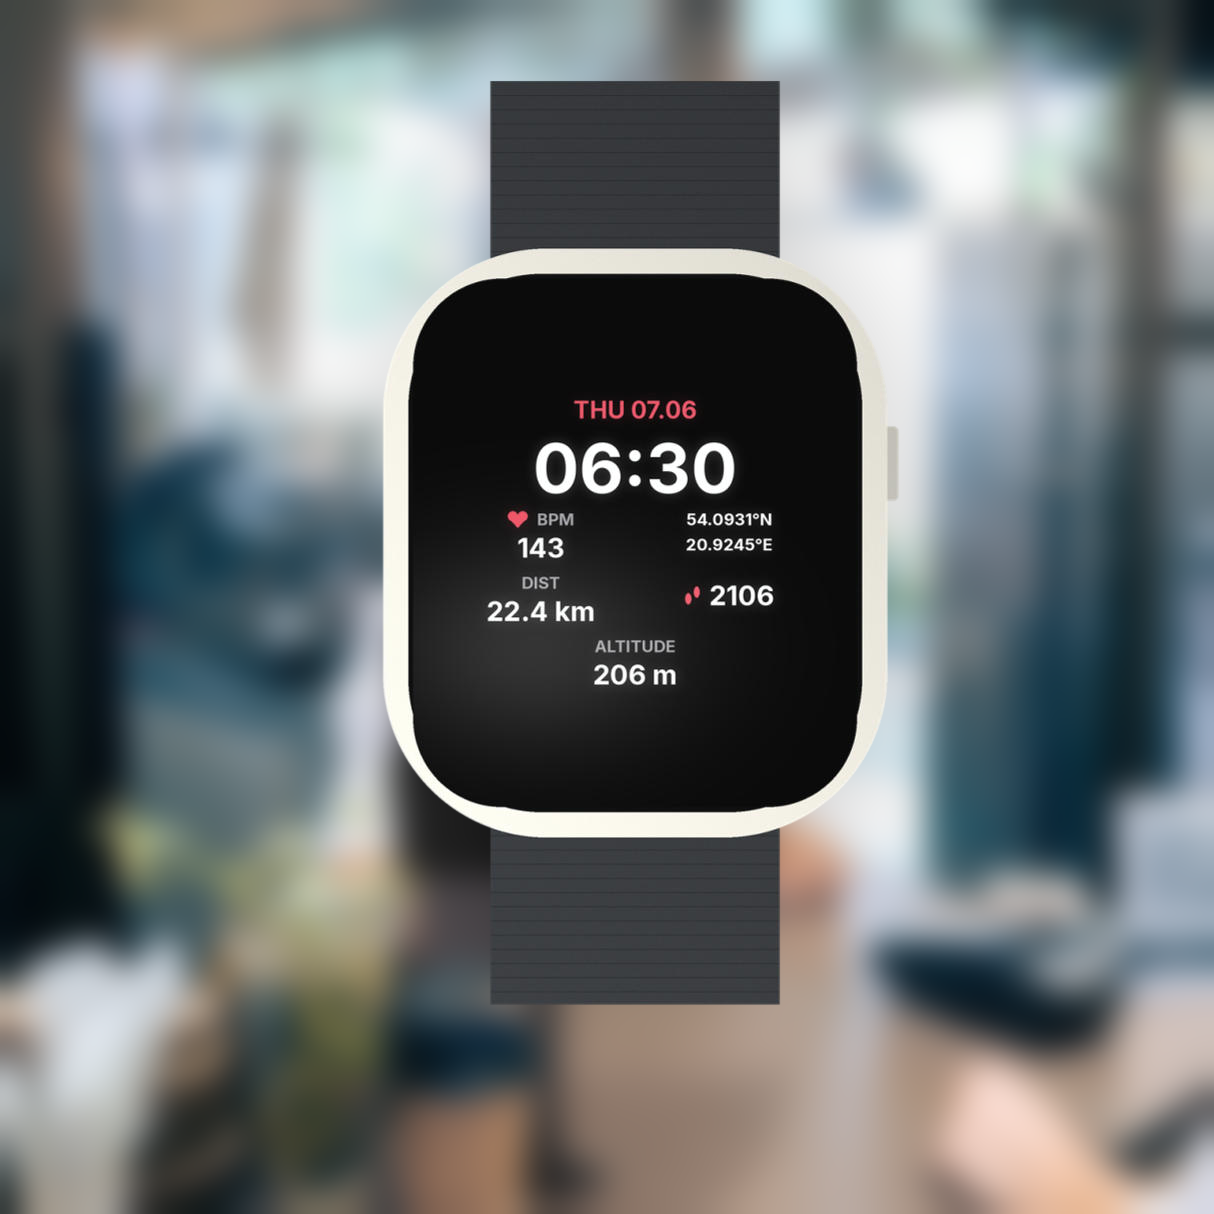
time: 6:30
